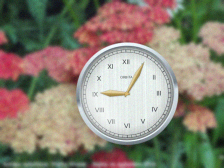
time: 9:05
